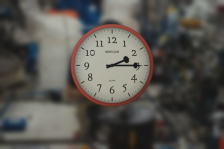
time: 2:15
